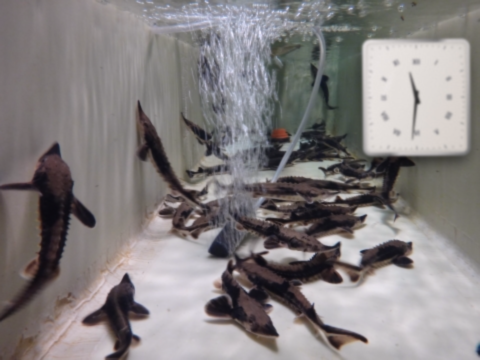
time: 11:31
